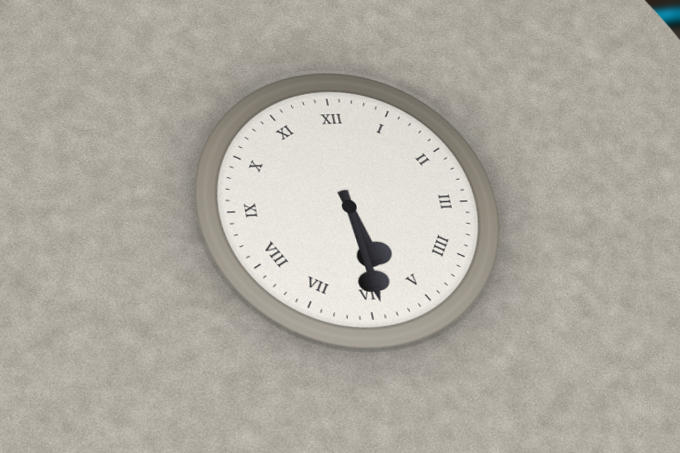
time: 5:29
